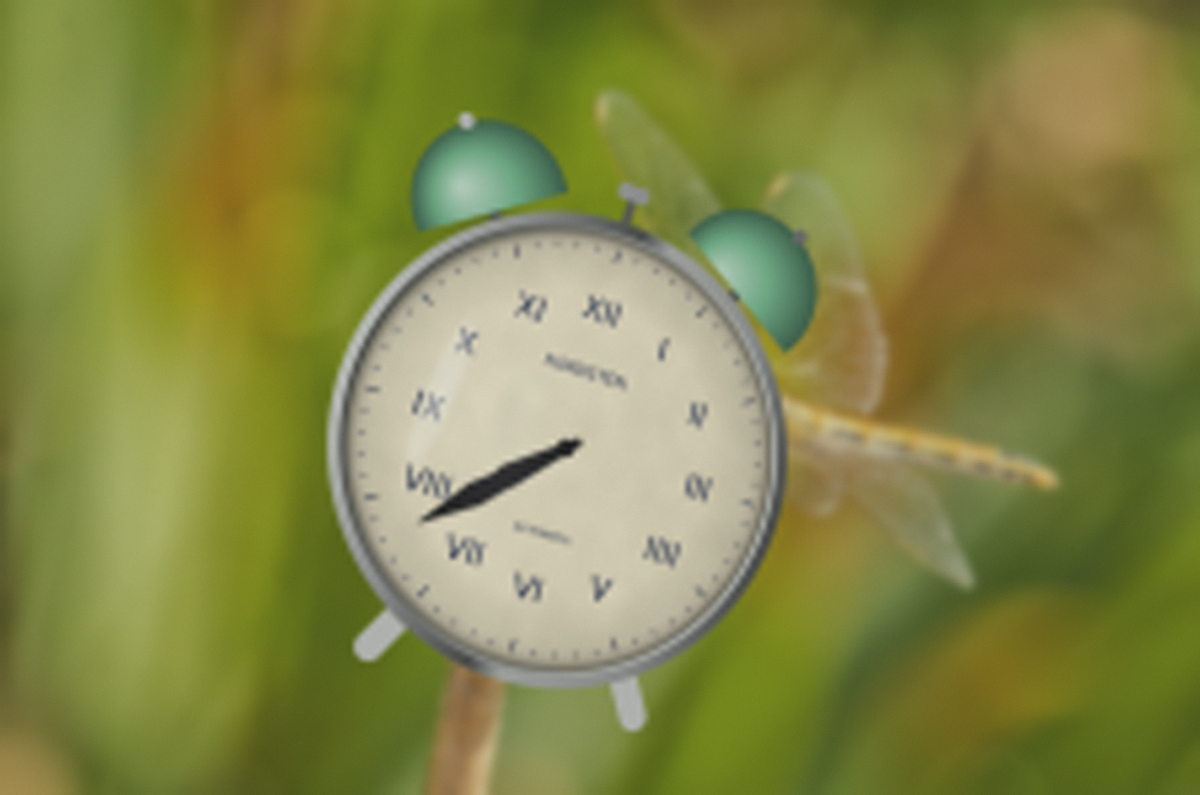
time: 7:38
